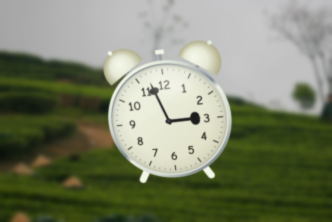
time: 2:57
